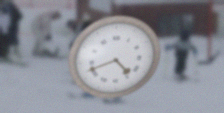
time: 4:42
